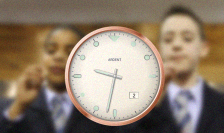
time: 9:32
